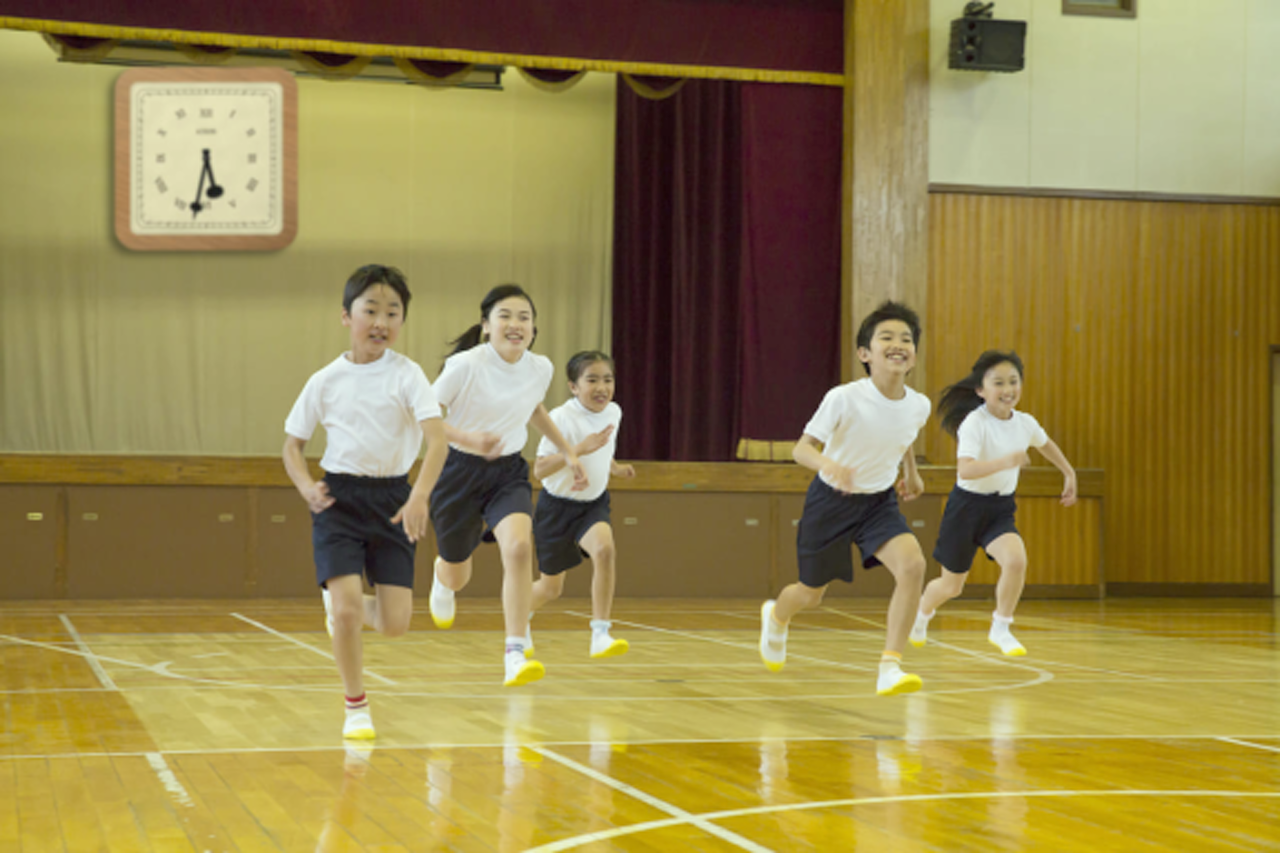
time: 5:32
